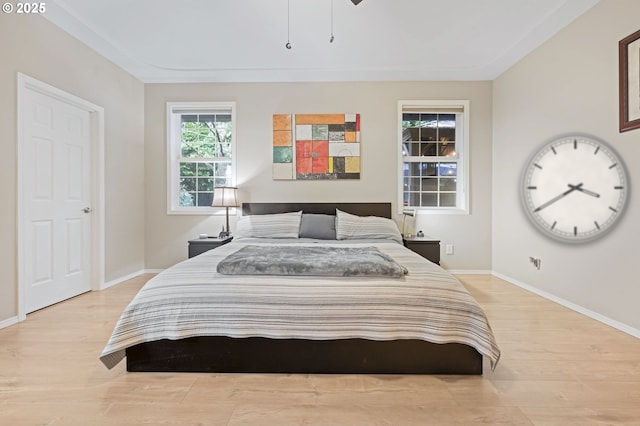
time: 3:40
